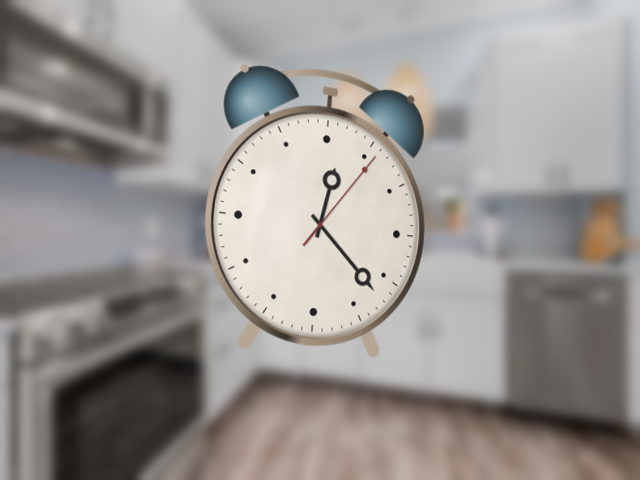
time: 12:22:06
